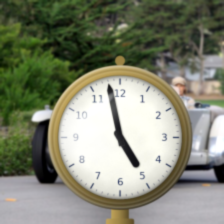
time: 4:58
